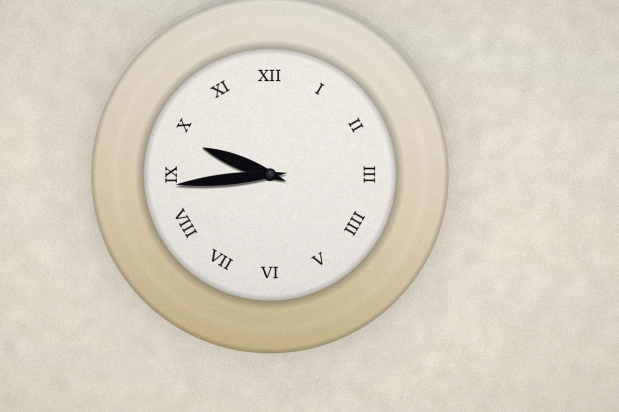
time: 9:44
